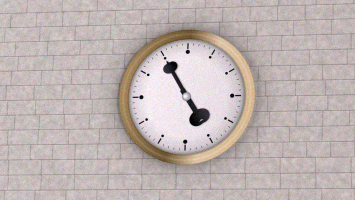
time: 4:55
